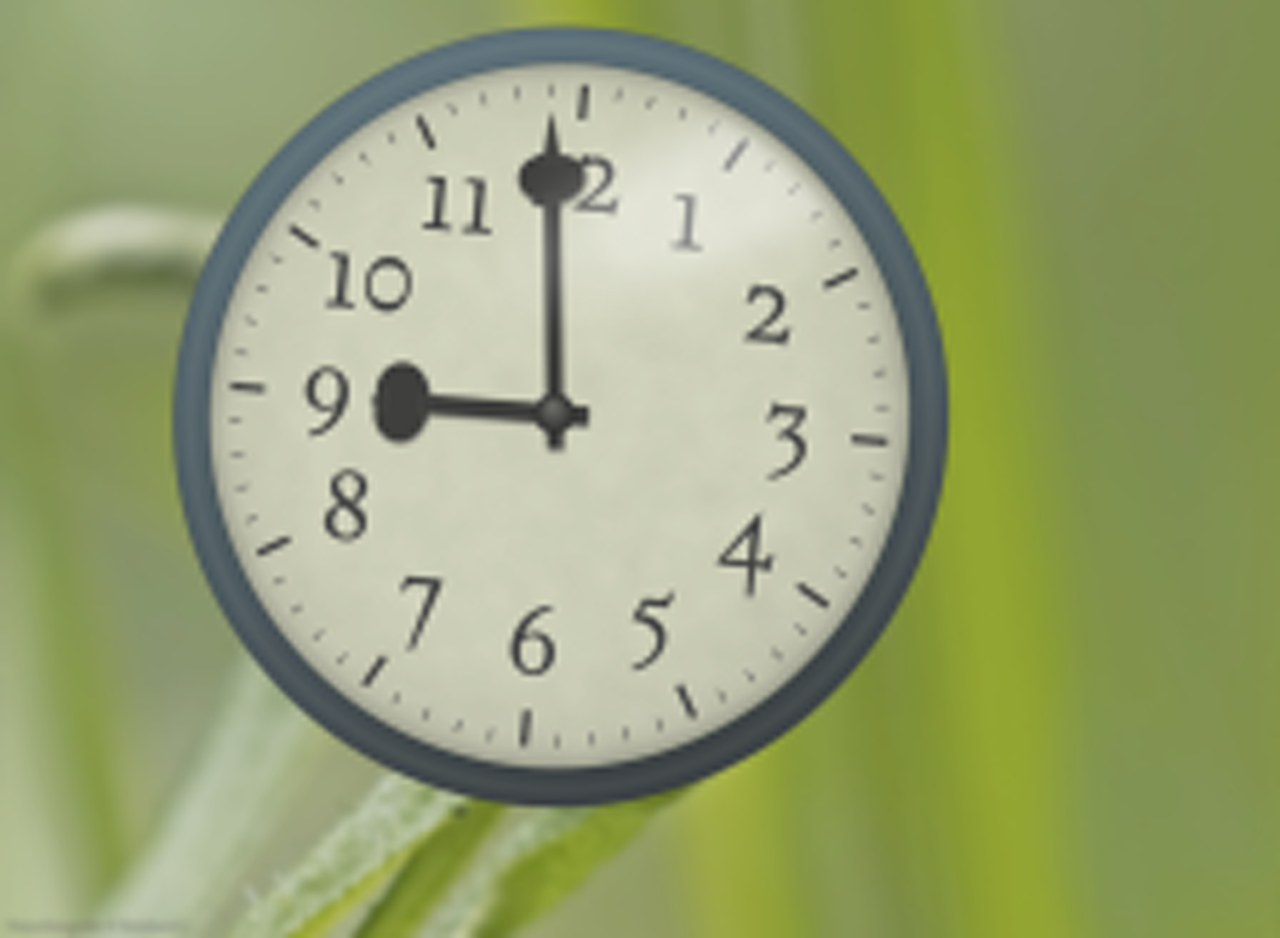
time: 8:59
